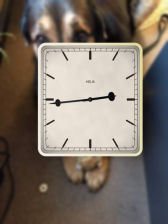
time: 2:44
